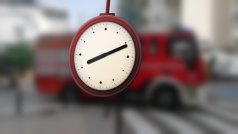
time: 8:11
